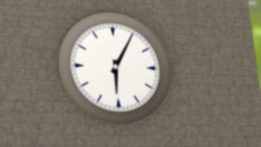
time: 6:05
